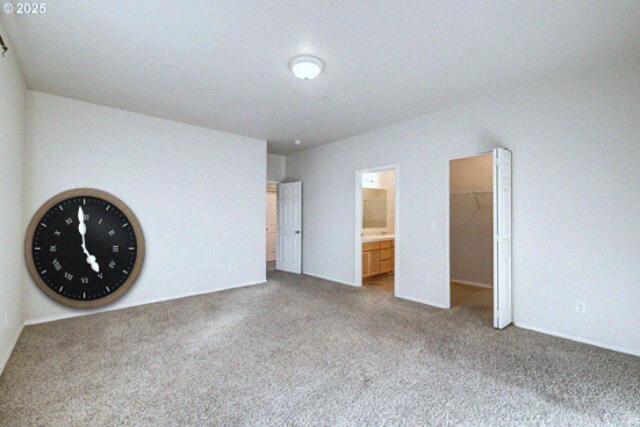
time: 4:59
